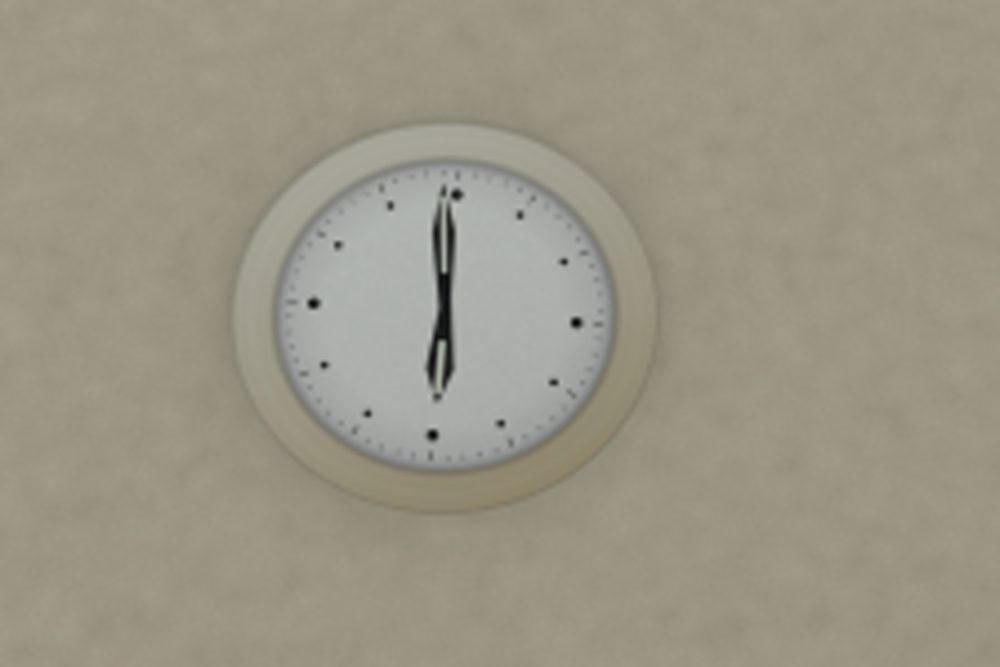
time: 5:59
